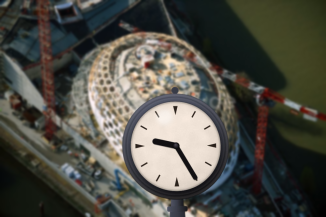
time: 9:25
